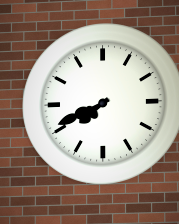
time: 7:41
